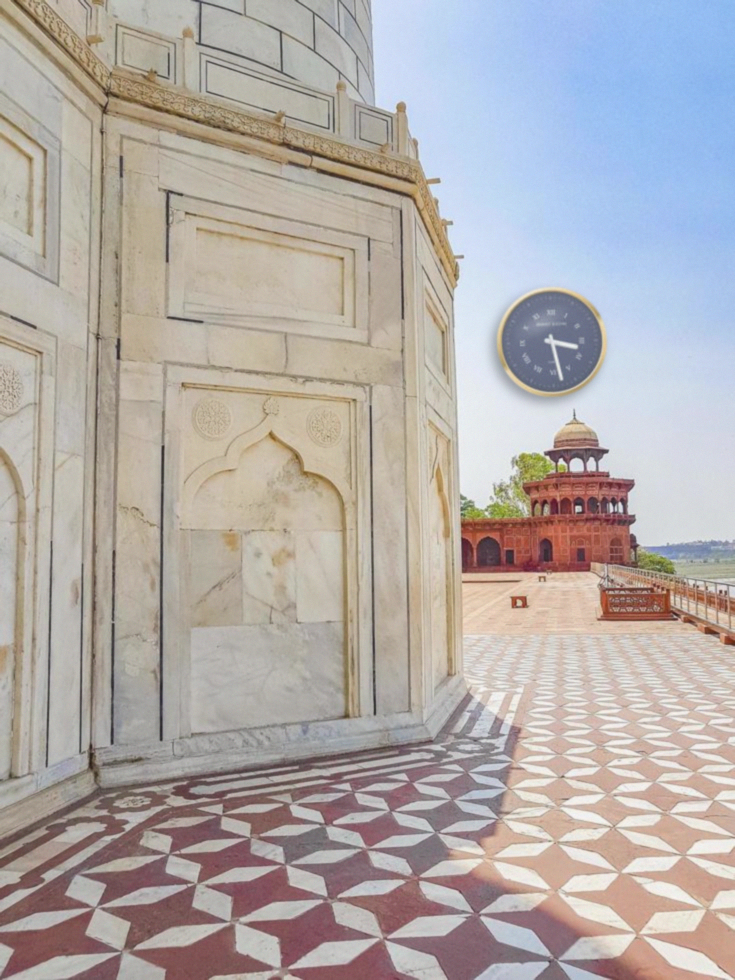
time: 3:28
